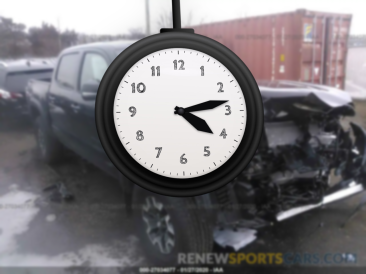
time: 4:13
